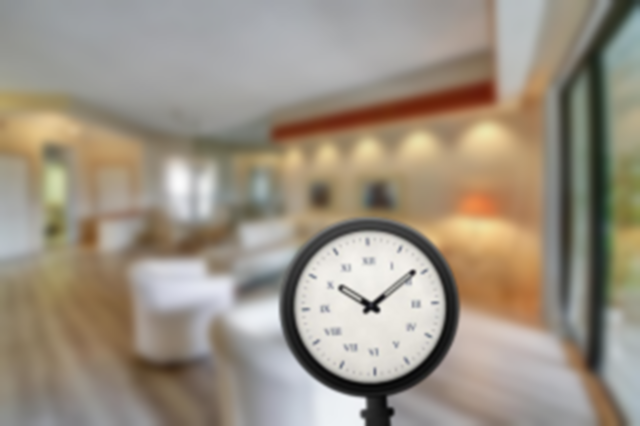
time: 10:09
